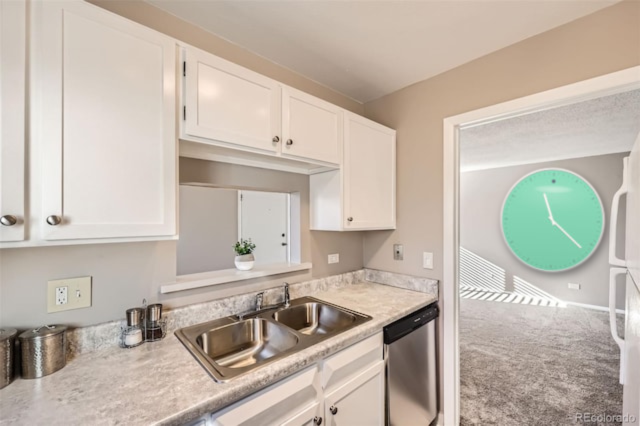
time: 11:22
